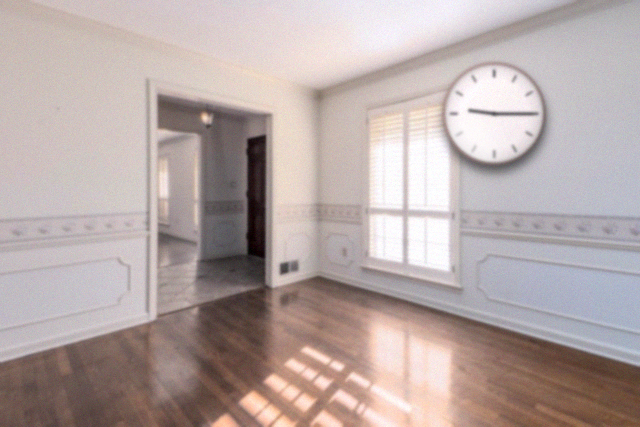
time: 9:15
